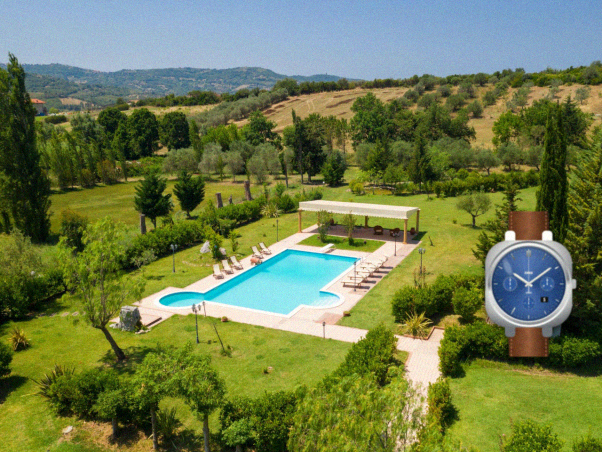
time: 10:09
